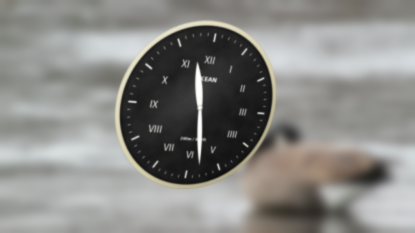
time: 11:28
